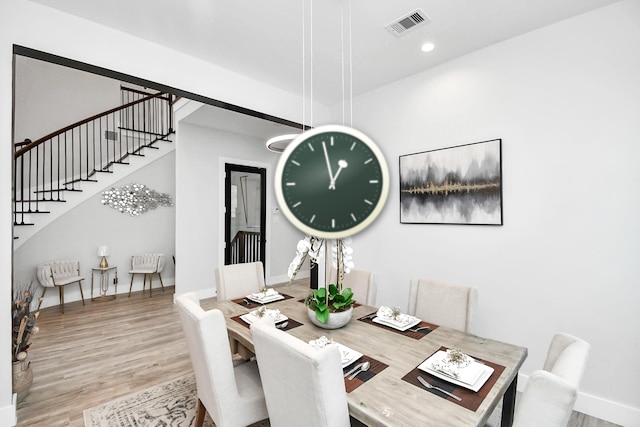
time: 12:58
